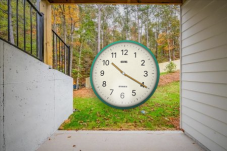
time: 10:20
